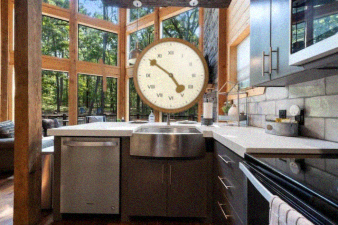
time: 4:51
